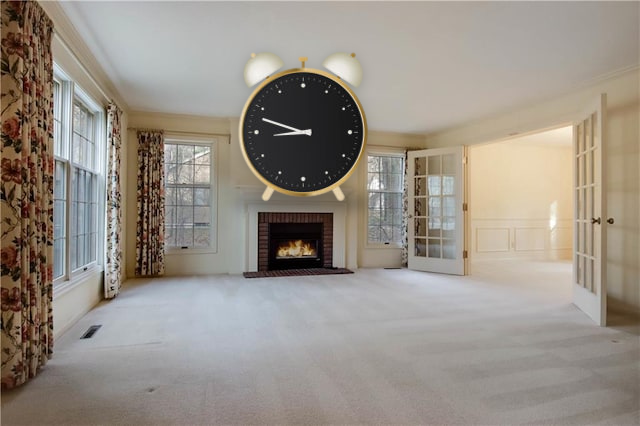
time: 8:48
